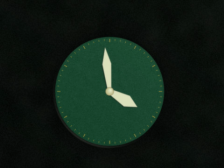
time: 3:59
